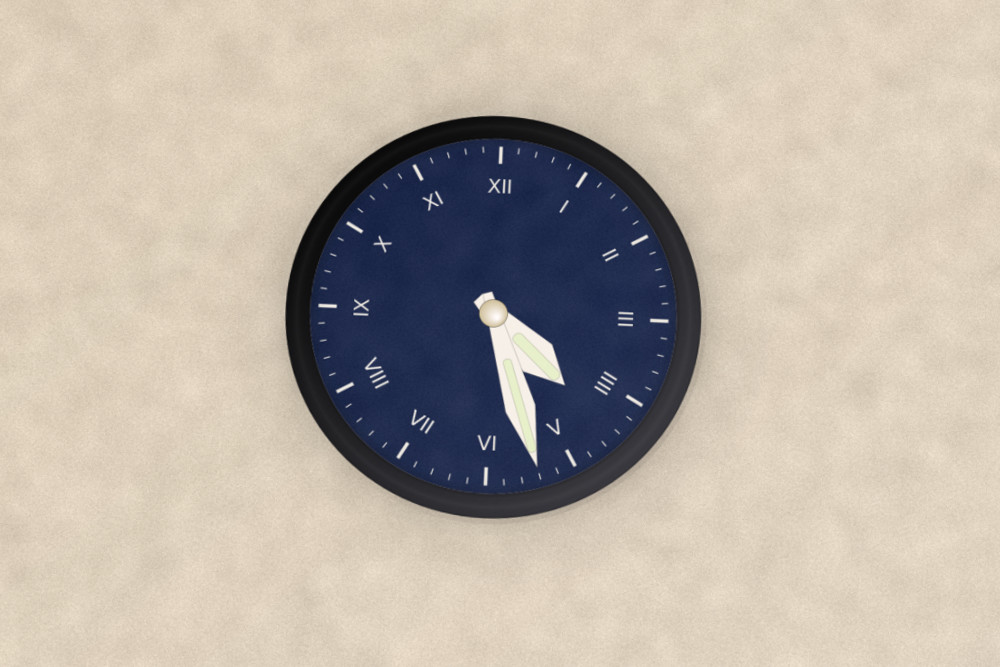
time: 4:27
